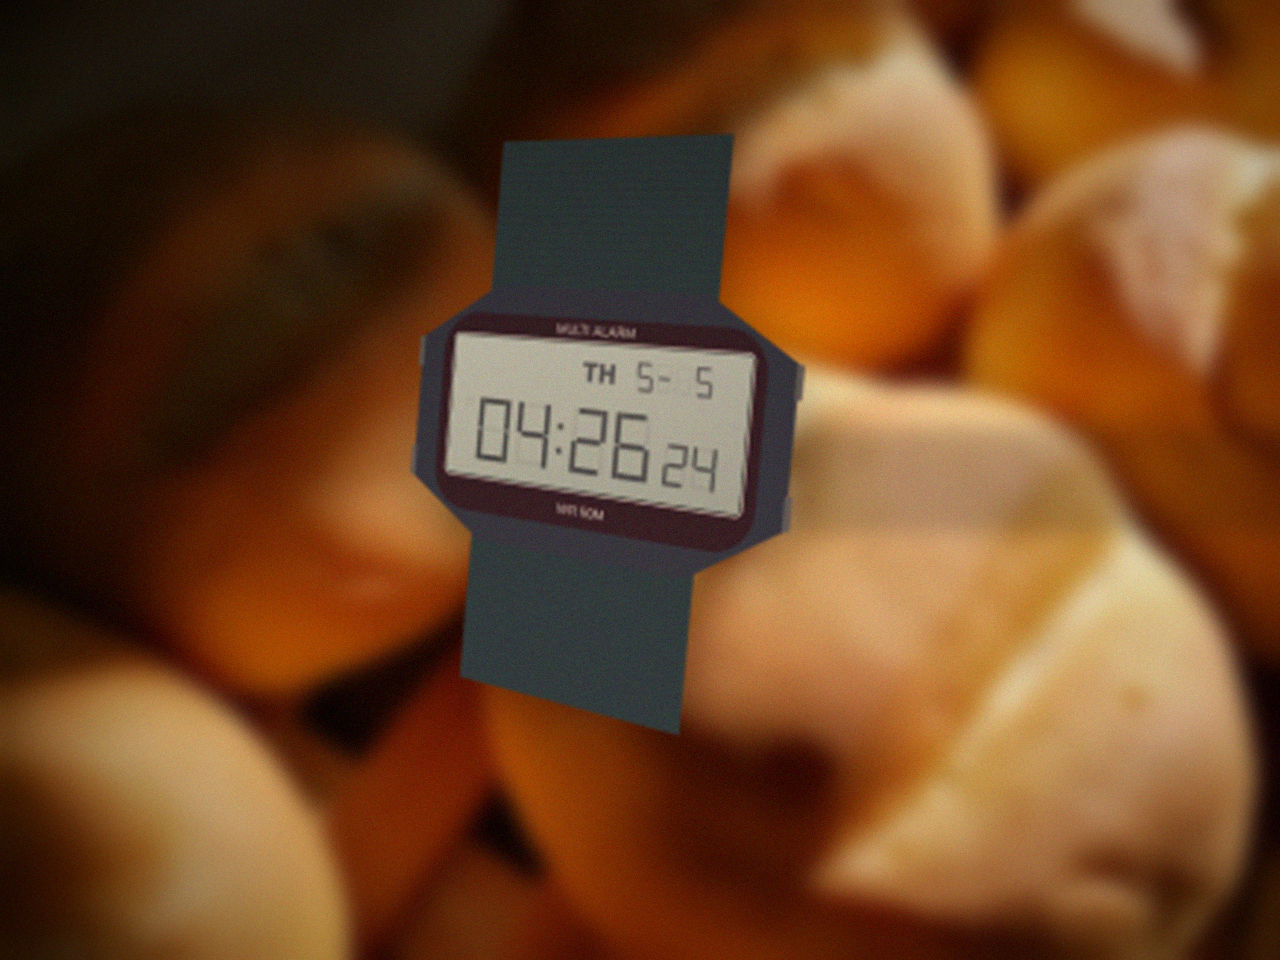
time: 4:26:24
